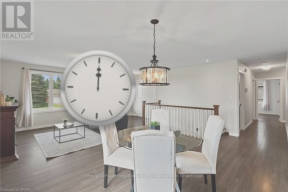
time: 12:00
